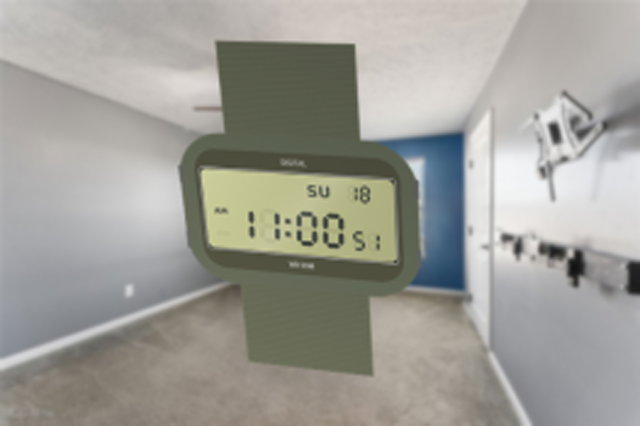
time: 11:00:51
